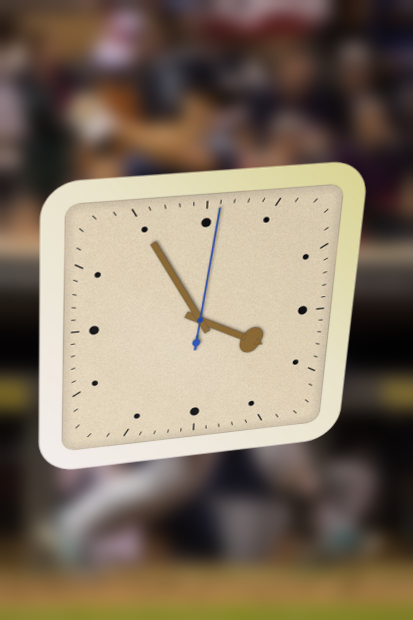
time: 3:55:01
